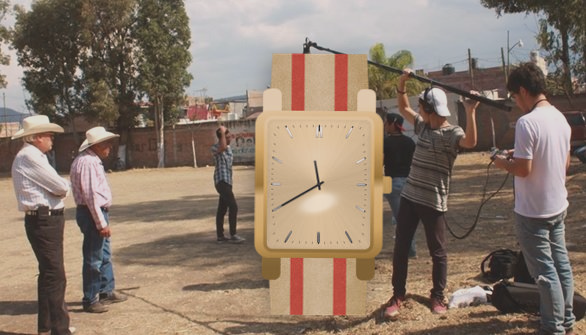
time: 11:40
